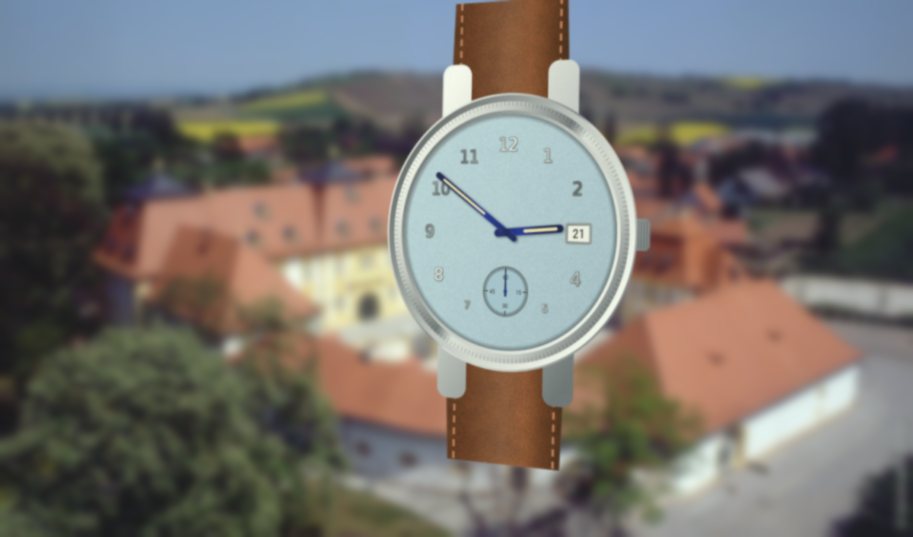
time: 2:51
